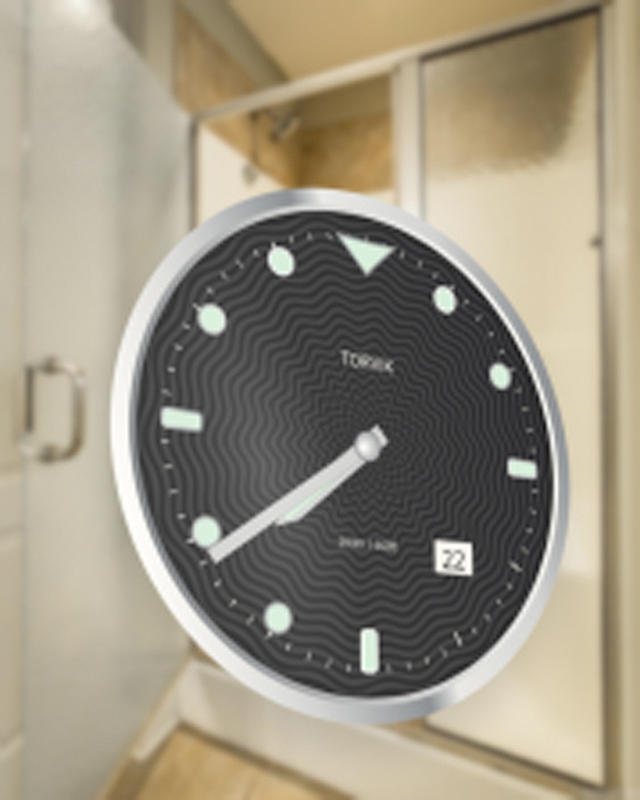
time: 7:39
